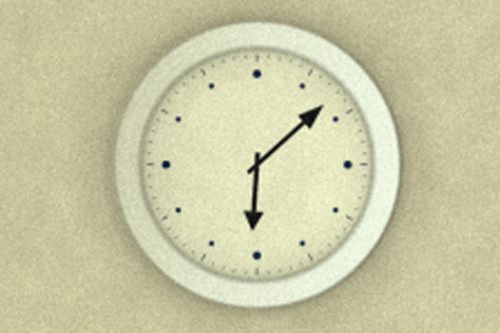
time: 6:08
